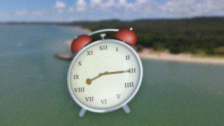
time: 8:15
